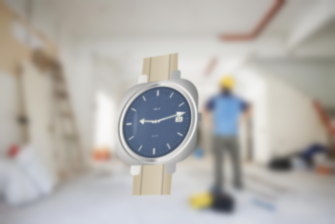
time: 9:13
